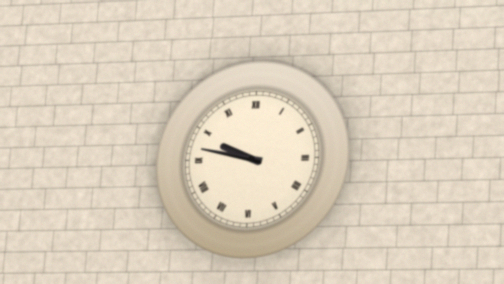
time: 9:47
